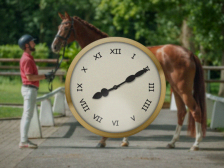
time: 8:10
